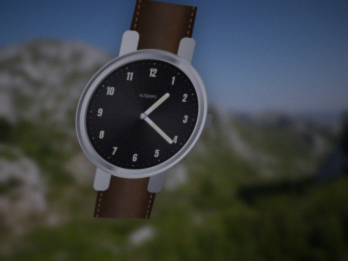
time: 1:21
